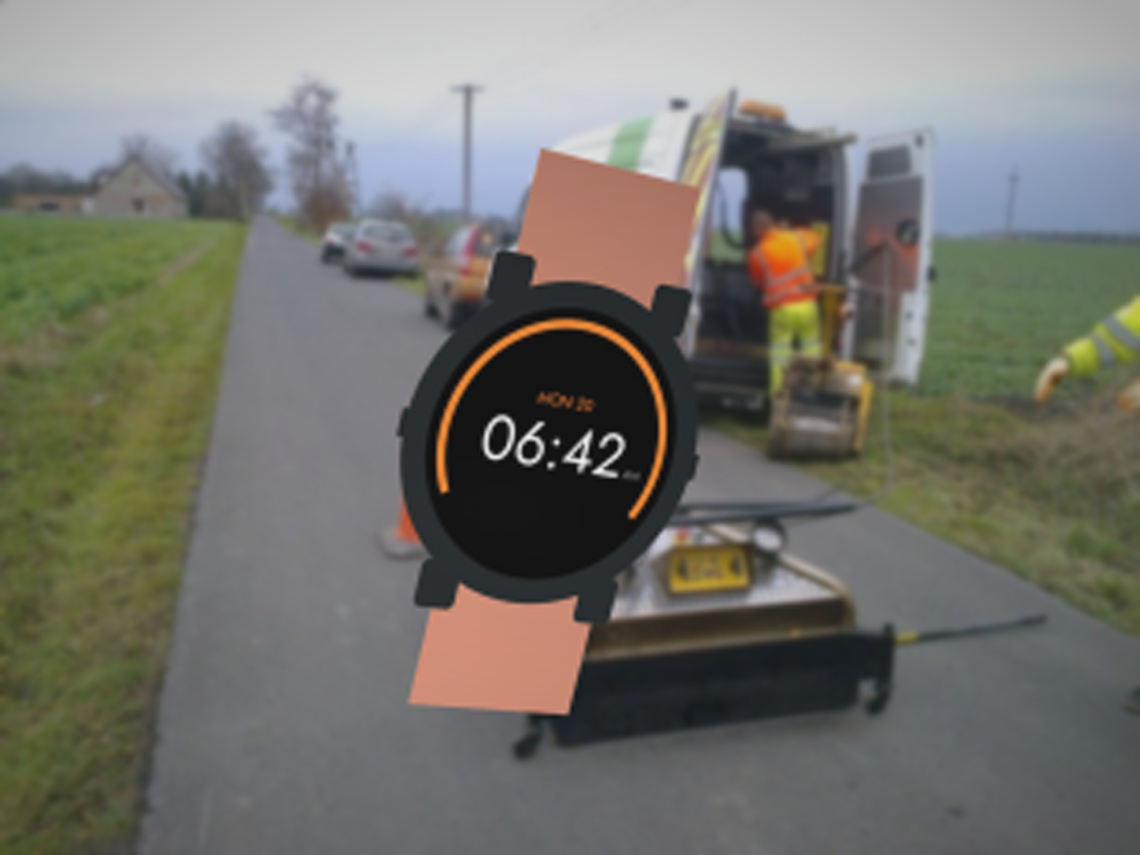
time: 6:42
